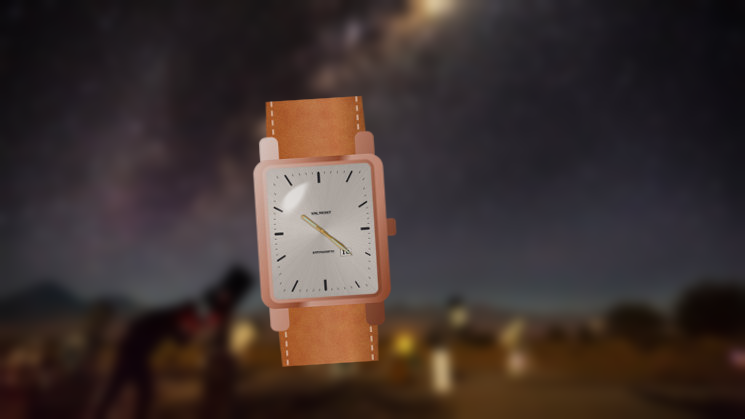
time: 10:22
